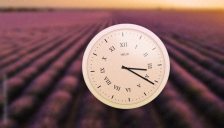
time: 3:21
